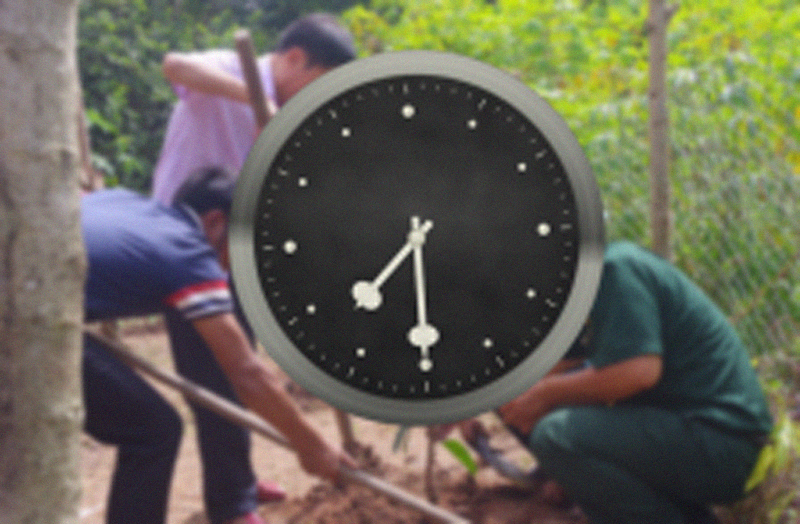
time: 7:30
